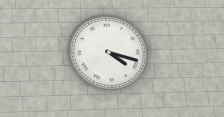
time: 4:18
